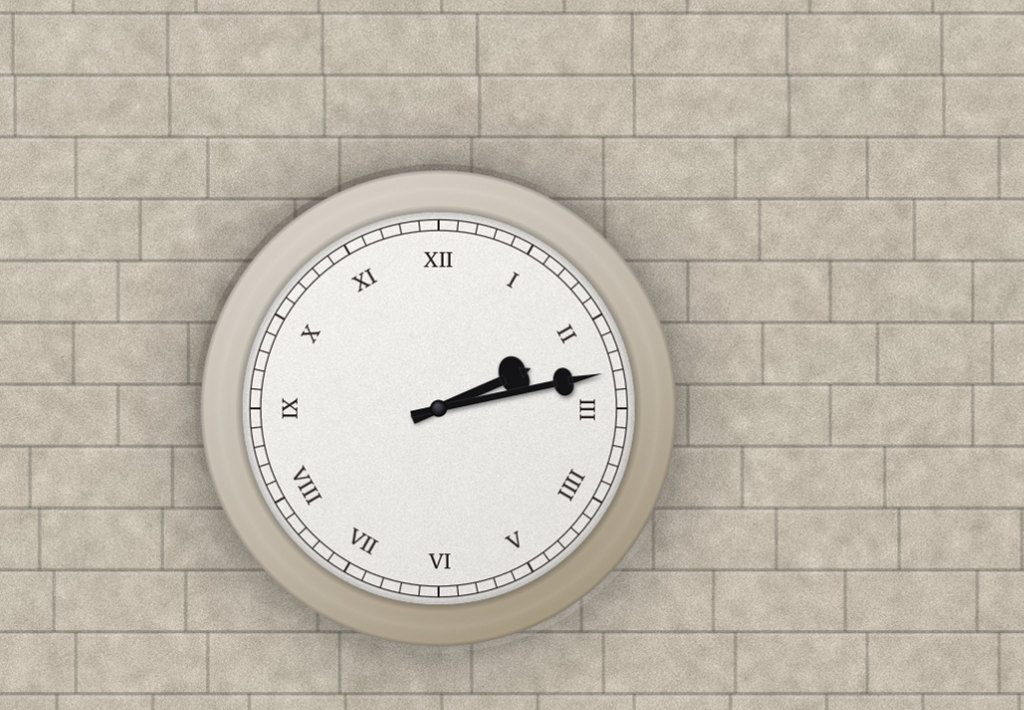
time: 2:13
